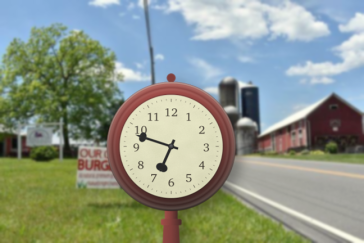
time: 6:48
